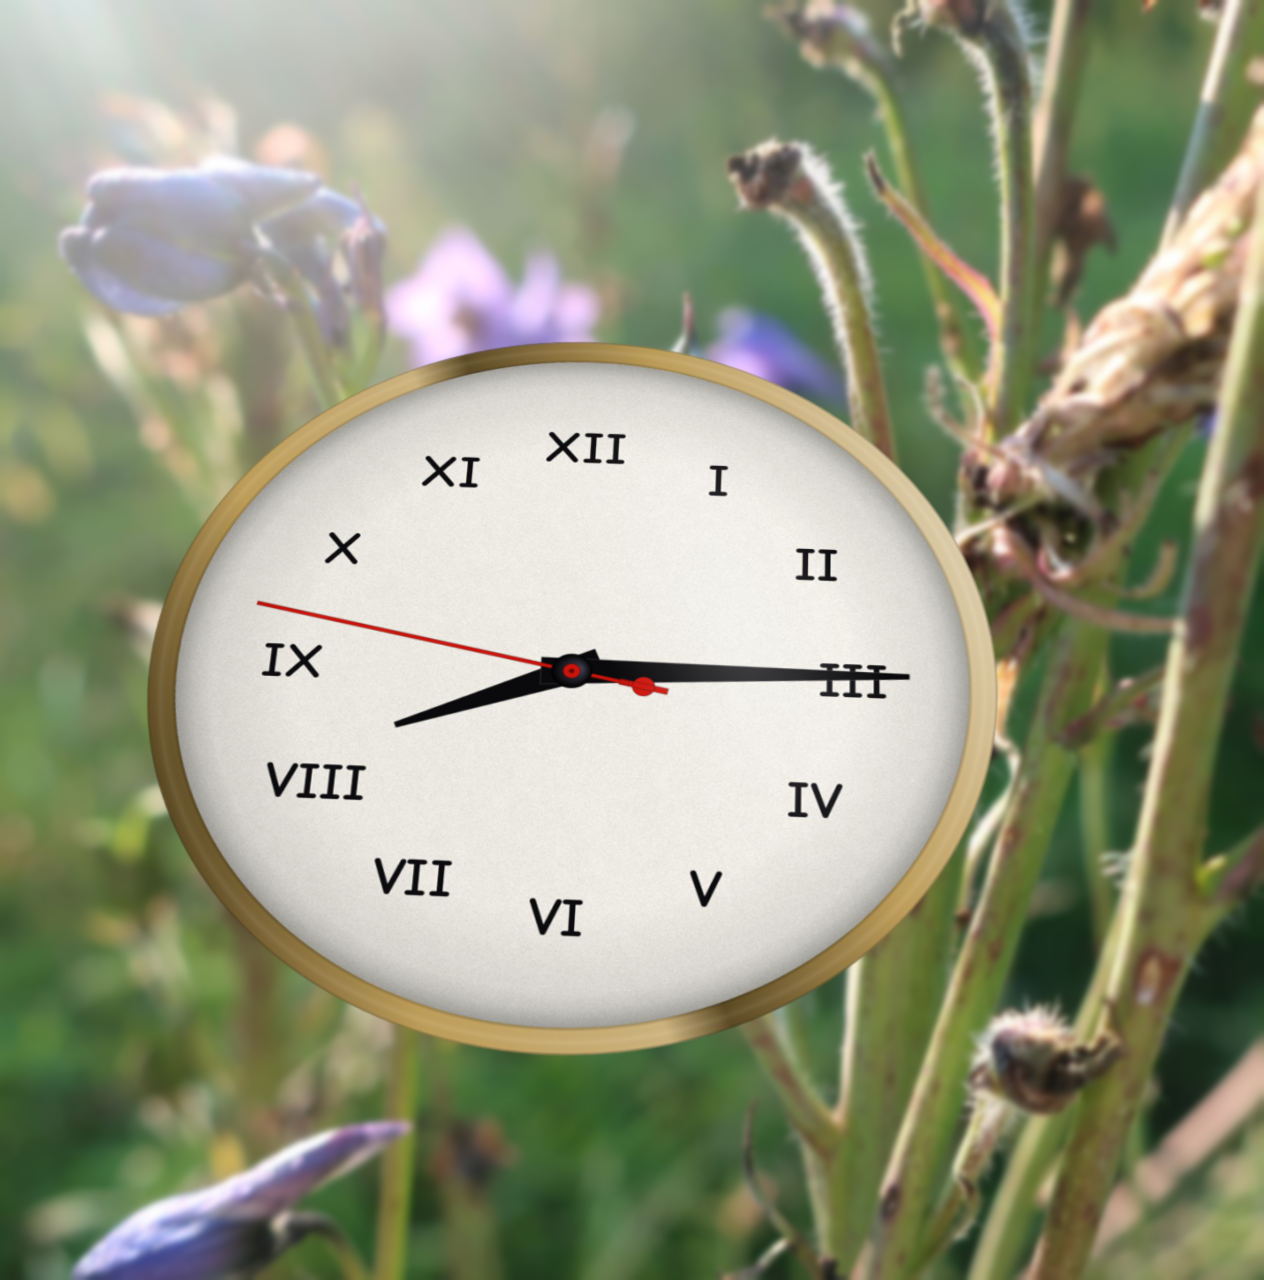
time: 8:14:47
